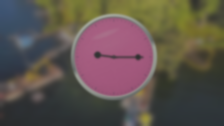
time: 9:15
